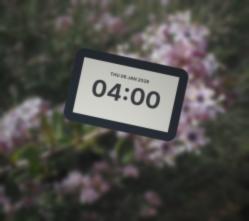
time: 4:00
